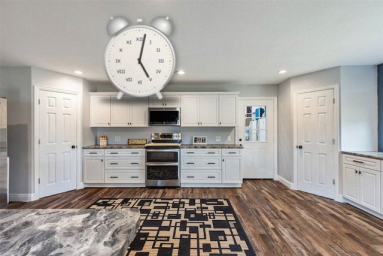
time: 5:02
